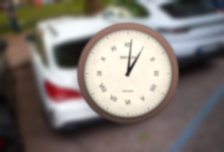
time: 1:01
